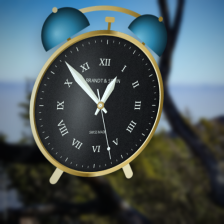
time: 12:52:27
